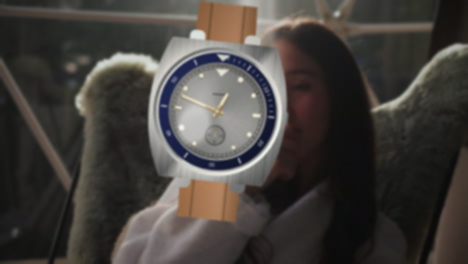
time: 12:48
